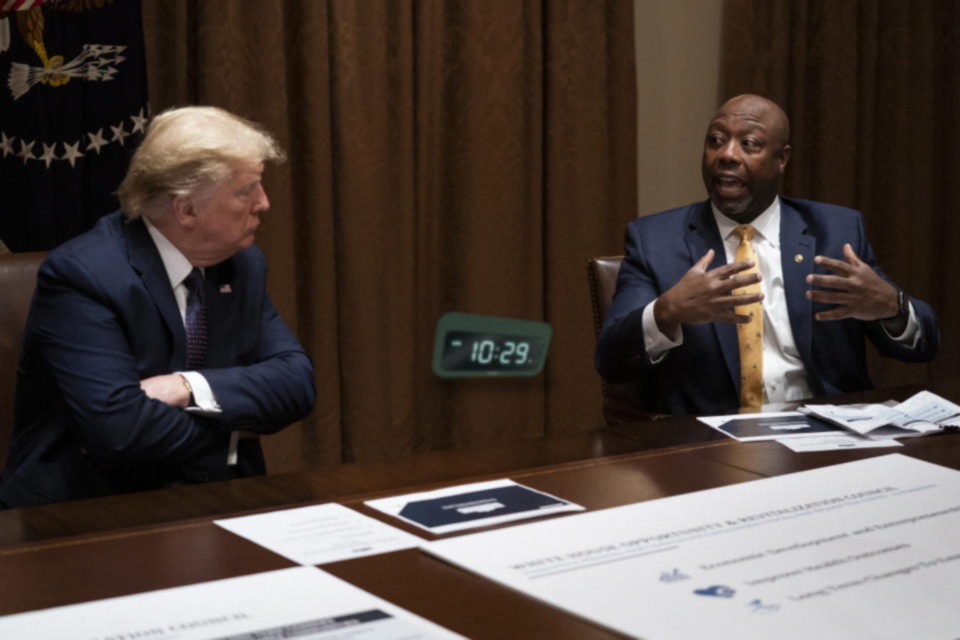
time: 10:29
